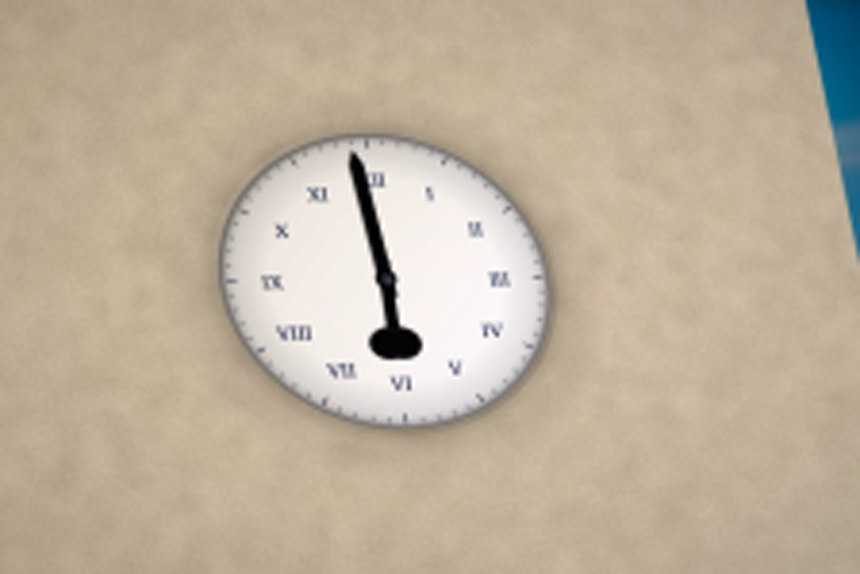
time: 5:59
